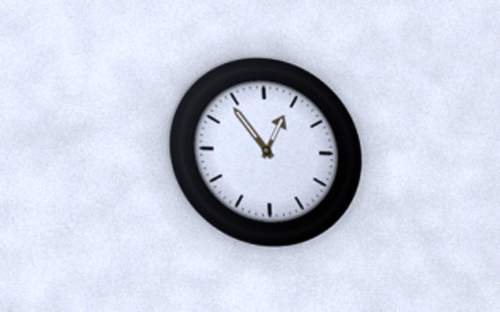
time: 12:54
